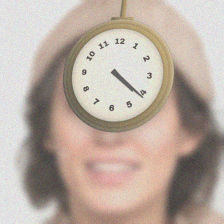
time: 4:21
